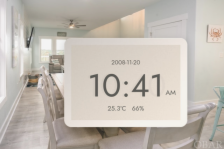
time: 10:41
